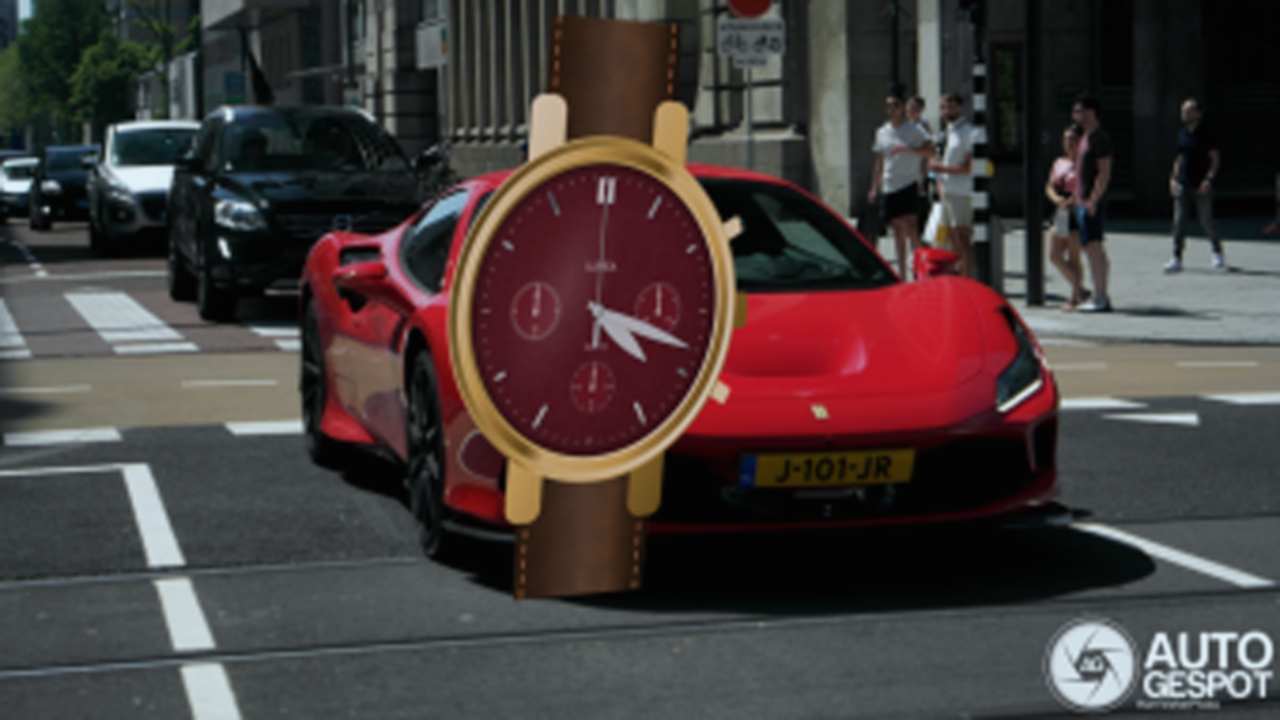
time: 4:18
